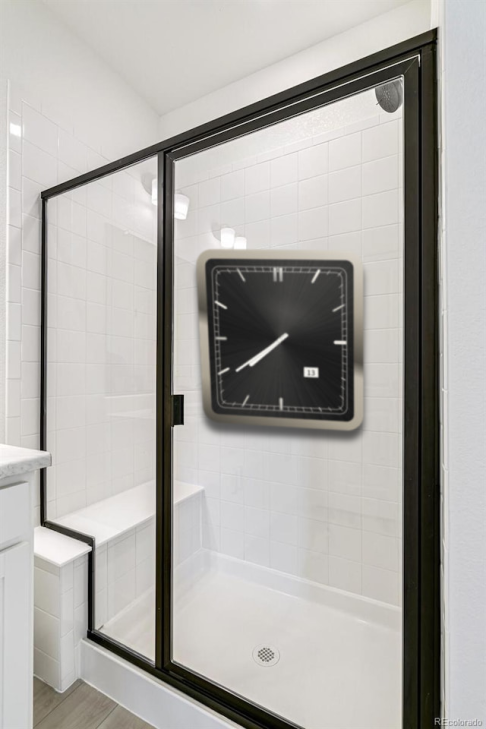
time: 7:39
